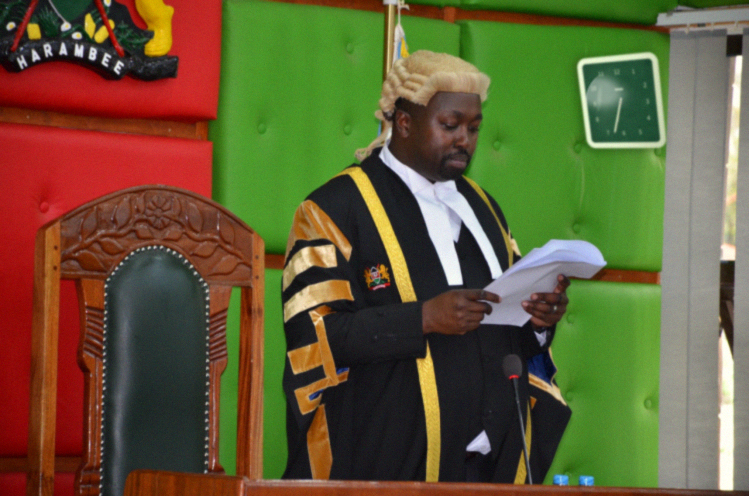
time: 6:33
